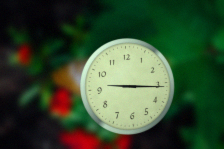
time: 9:16
